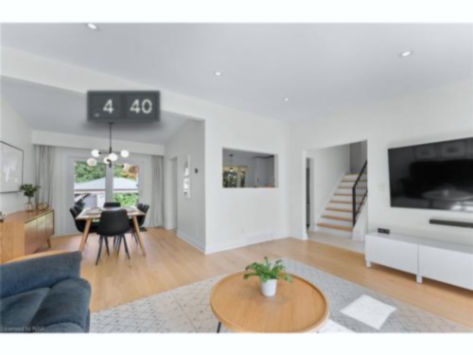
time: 4:40
